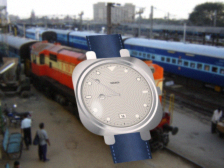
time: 8:52
